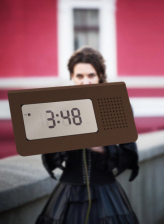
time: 3:48
